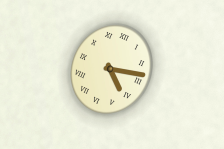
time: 4:13
